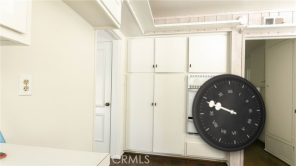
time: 9:49
